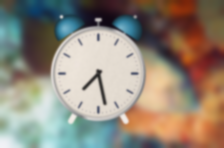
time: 7:28
